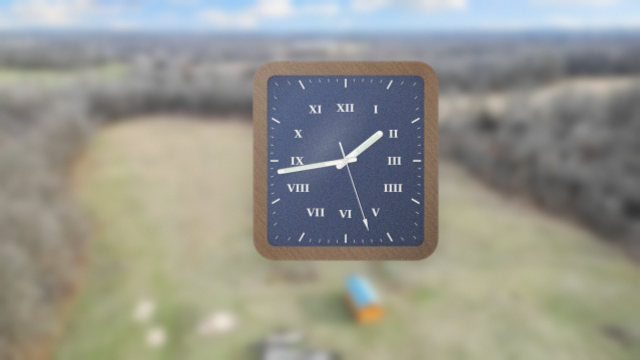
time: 1:43:27
